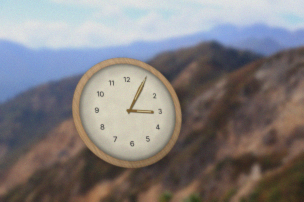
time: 3:05
